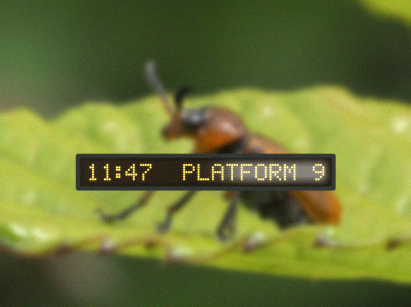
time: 11:47
